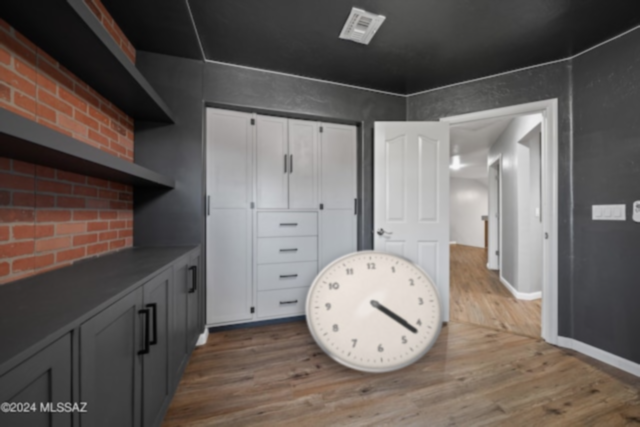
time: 4:22
